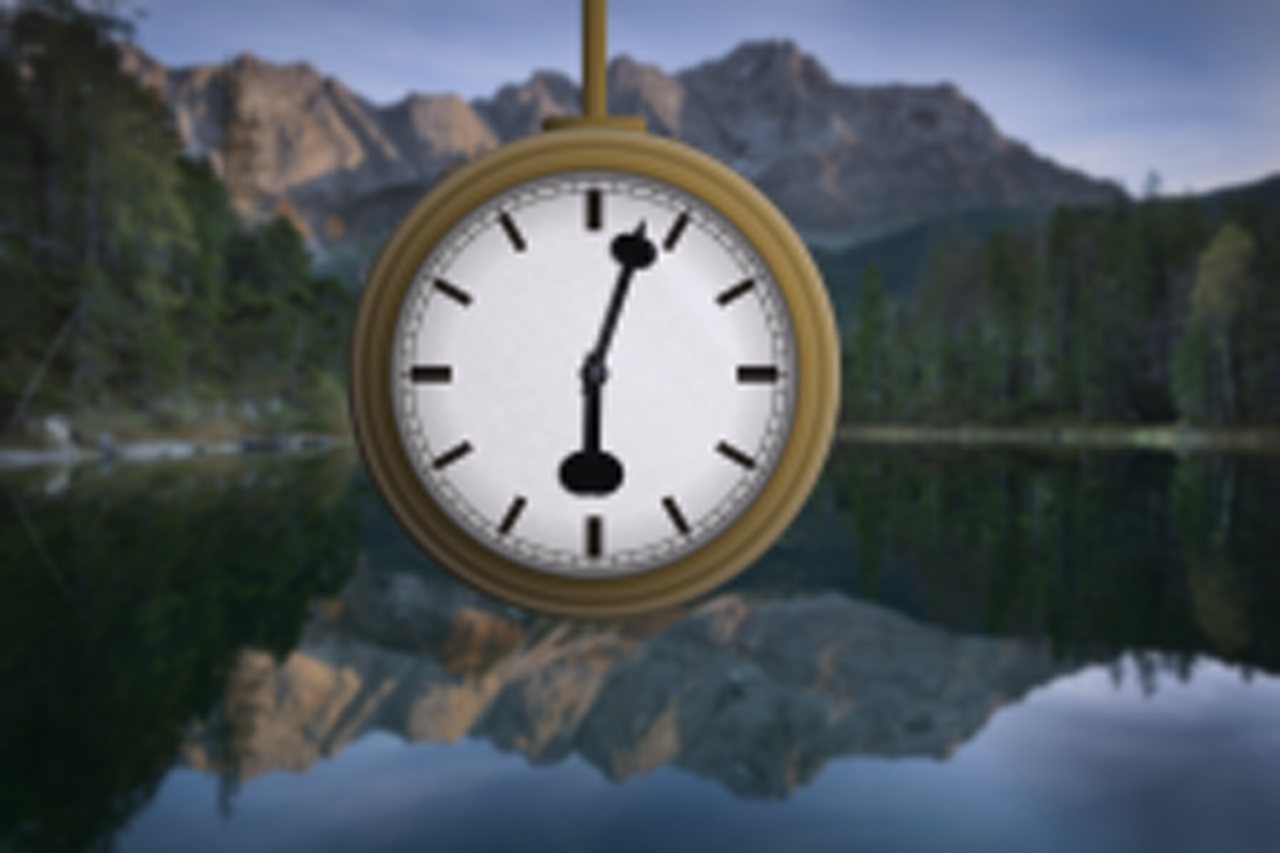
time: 6:03
